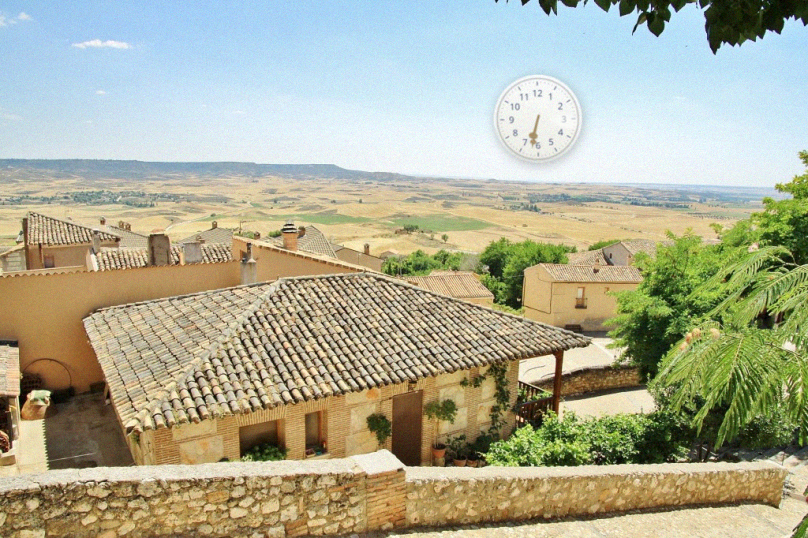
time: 6:32
